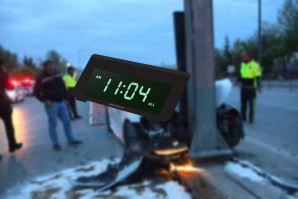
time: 11:04
